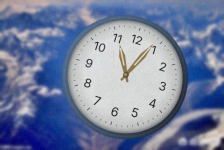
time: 11:04
